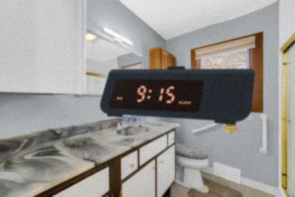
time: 9:15
